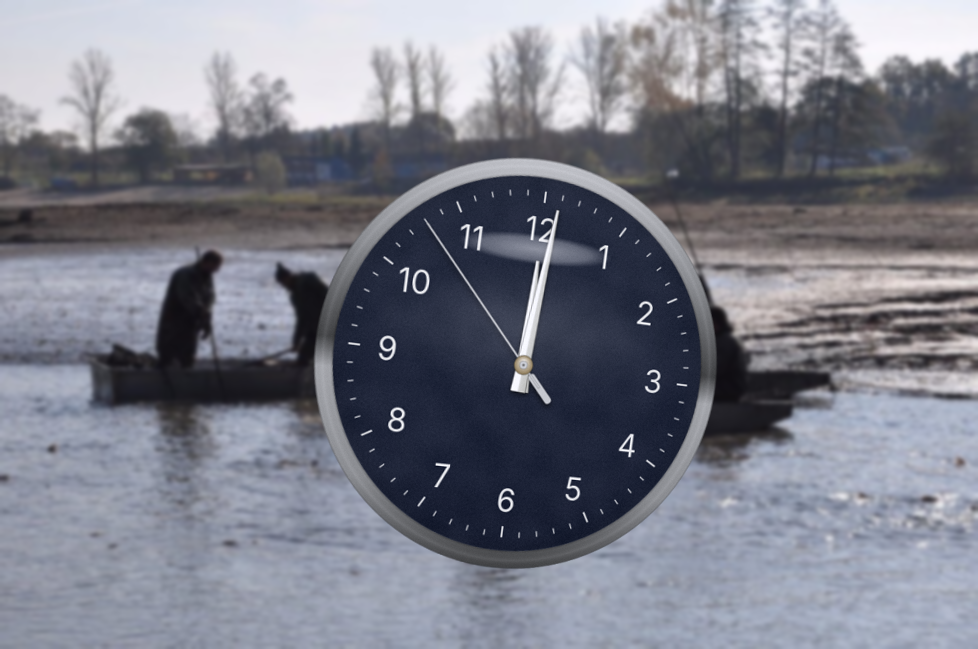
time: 12:00:53
